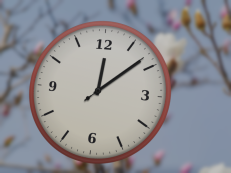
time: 12:08:08
